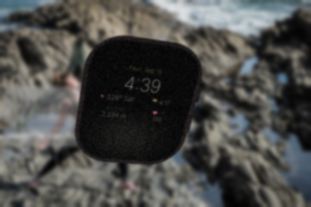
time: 4:39
